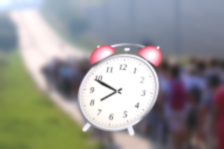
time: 7:49
